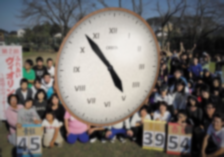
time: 4:53
